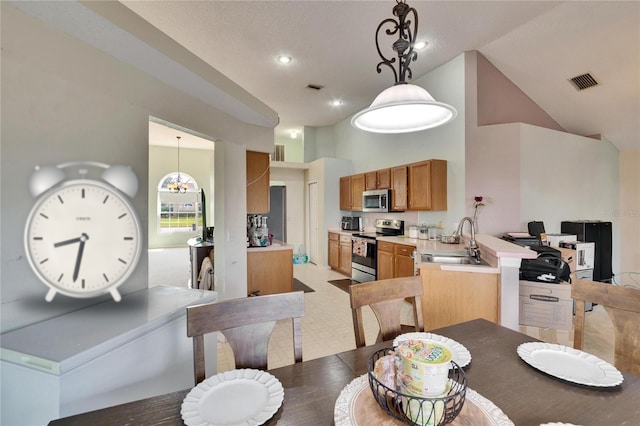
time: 8:32
